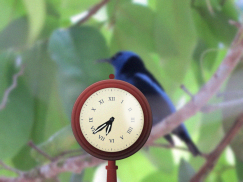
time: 6:39
